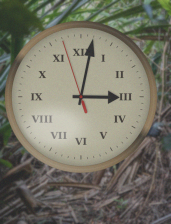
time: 3:01:57
